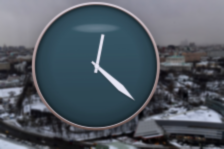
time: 12:22
